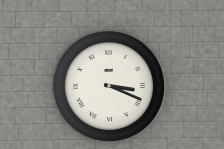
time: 3:19
